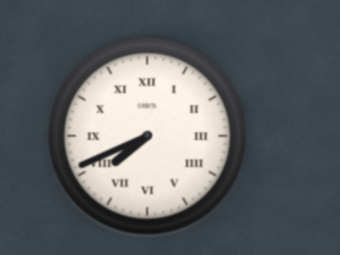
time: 7:41
